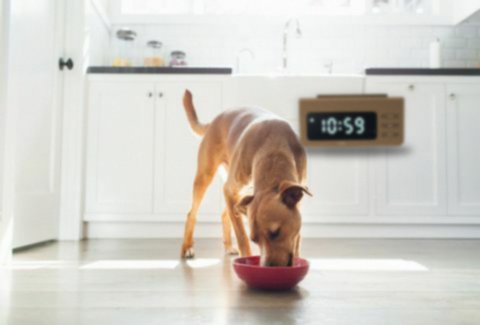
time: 10:59
